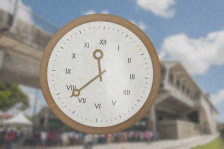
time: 11:38
